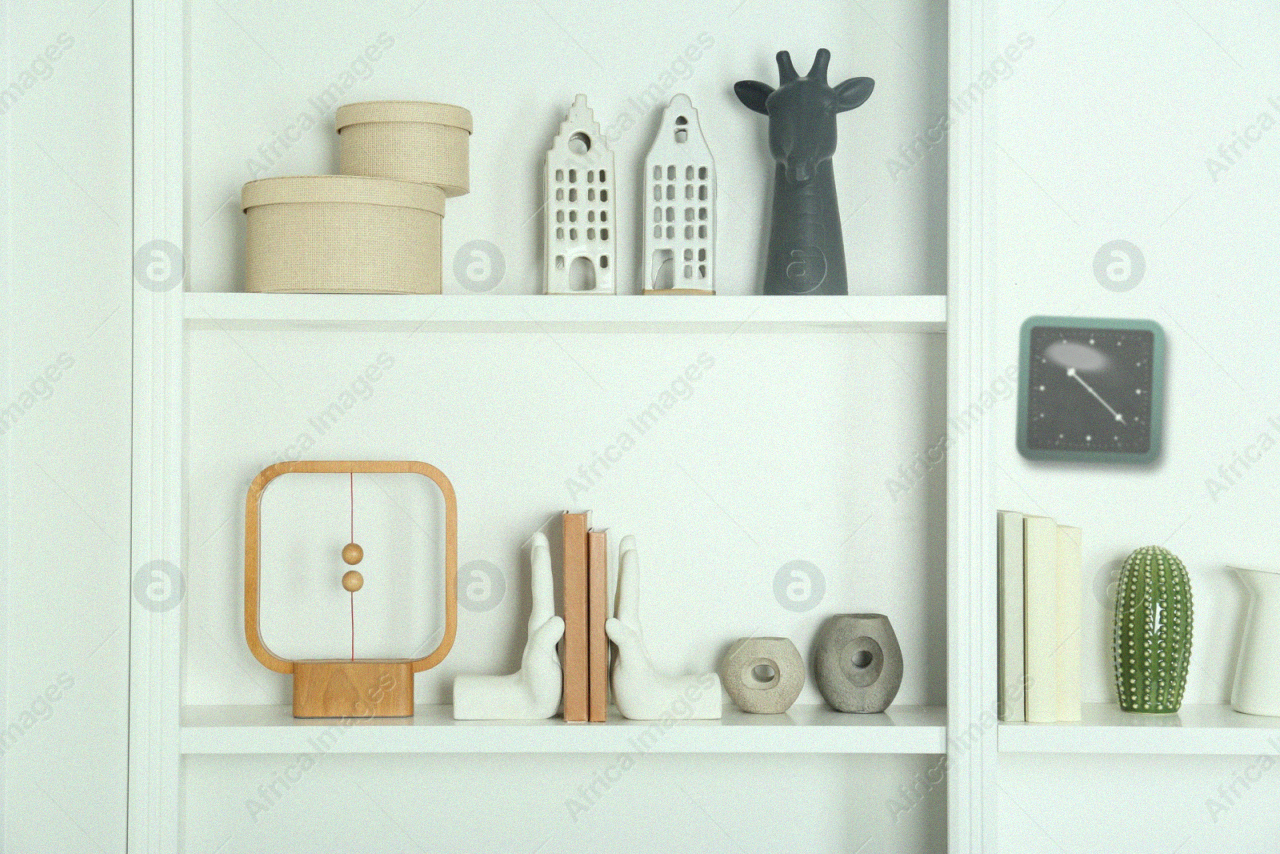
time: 10:22
